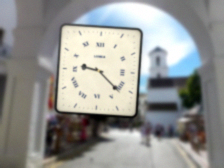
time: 9:22
